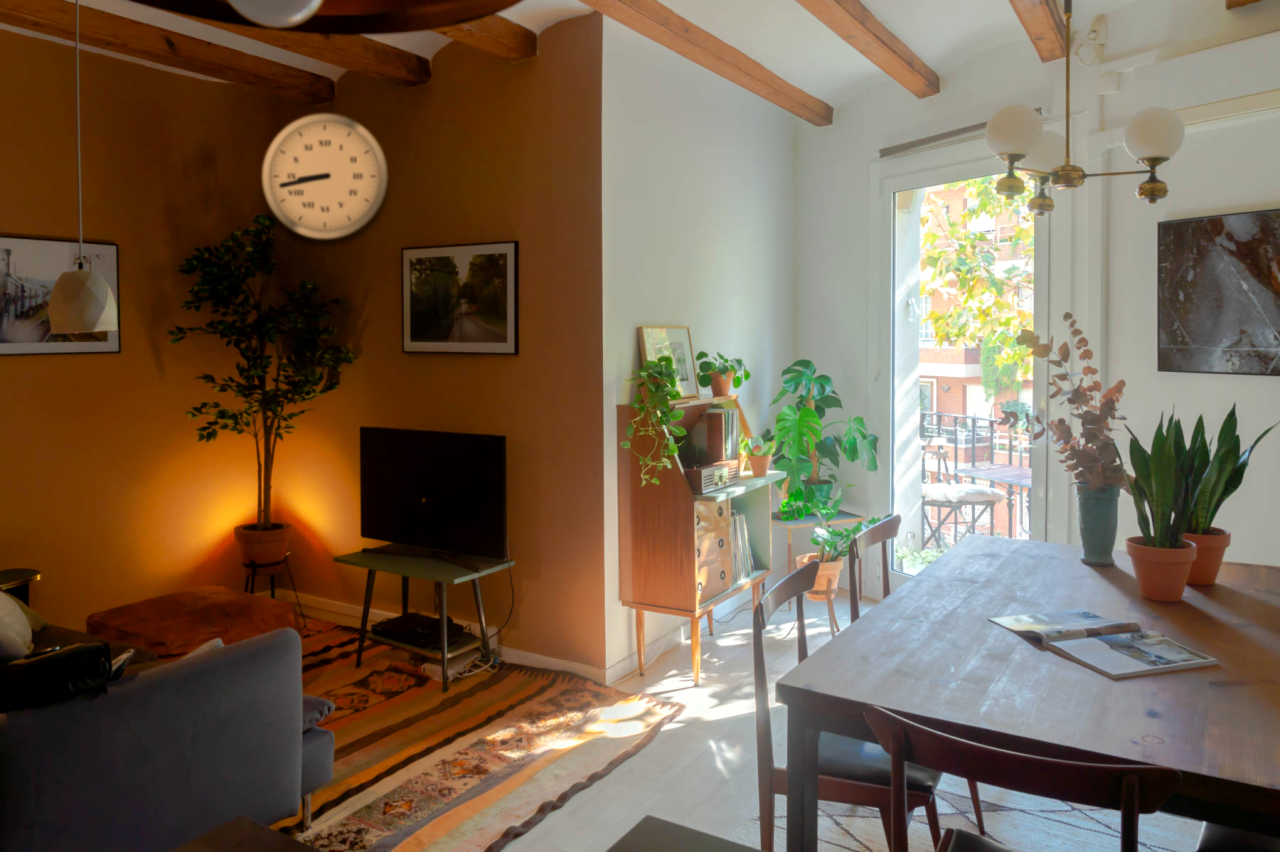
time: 8:43
